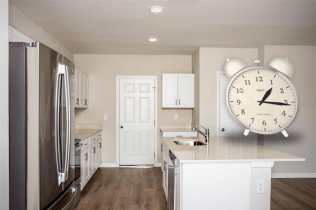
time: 1:16
